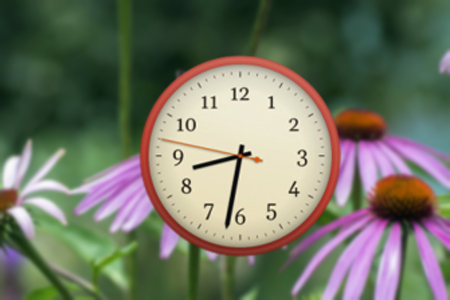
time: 8:31:47
